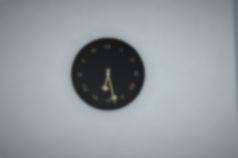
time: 6:28
